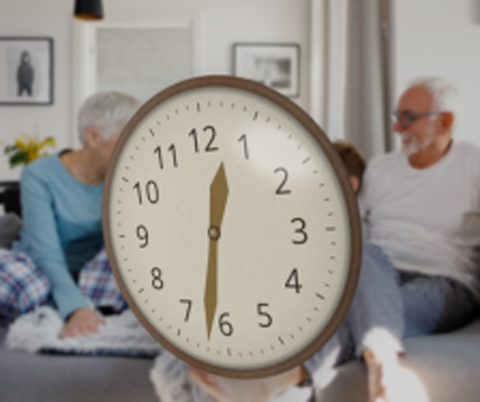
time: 12:32
